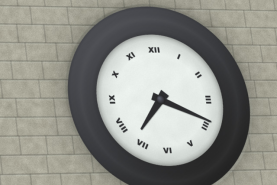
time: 7:19
